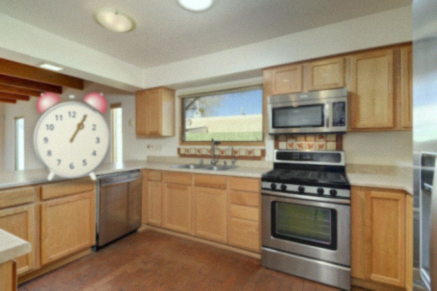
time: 1:05
